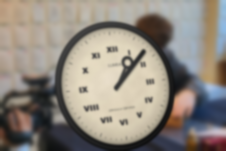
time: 1:08
